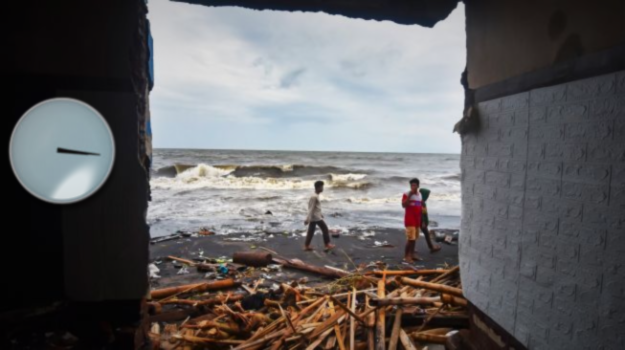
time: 3:16
